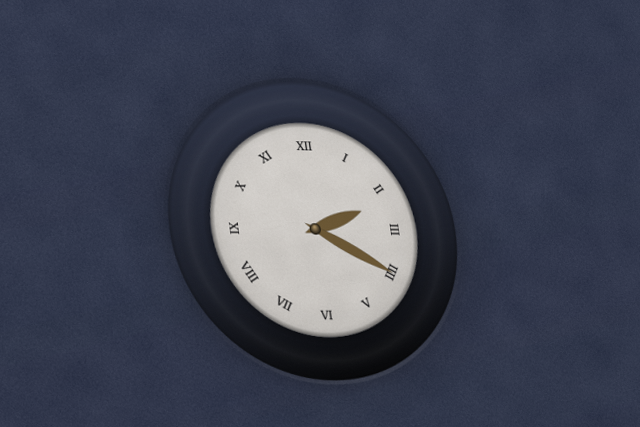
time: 2:20
